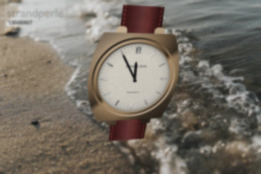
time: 11:55
